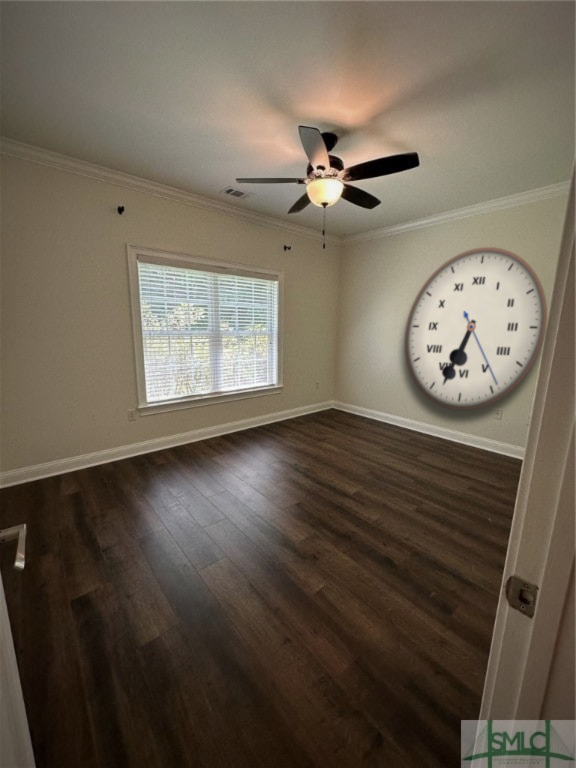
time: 6:33:24
